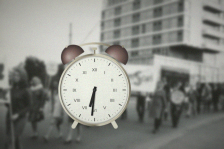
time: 6:31
